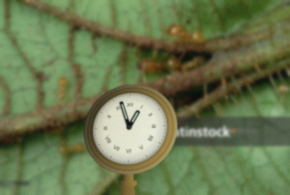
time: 12:57
